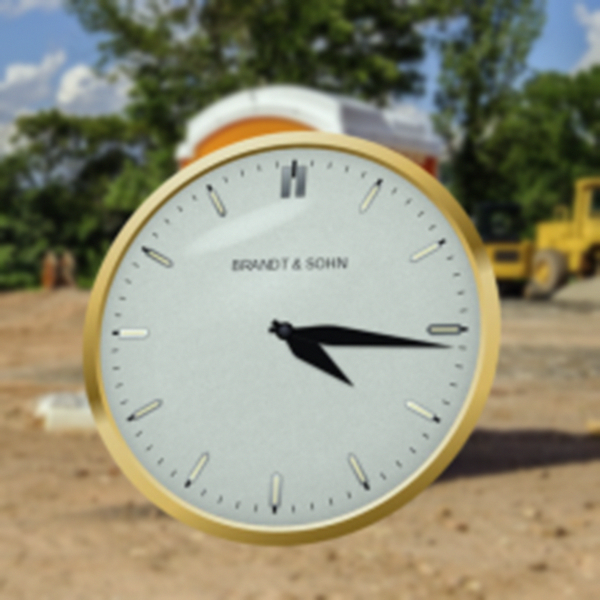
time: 4:16
